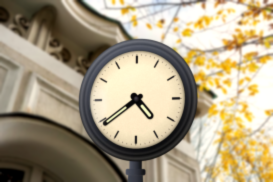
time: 4:39
